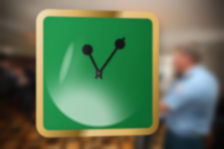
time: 11:06
